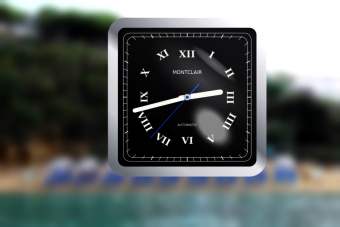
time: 2:42:37
